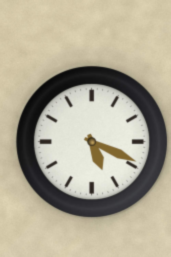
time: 5:19
